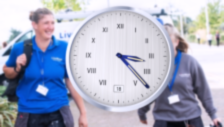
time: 3:23
